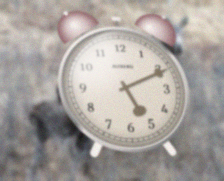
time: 5:11
